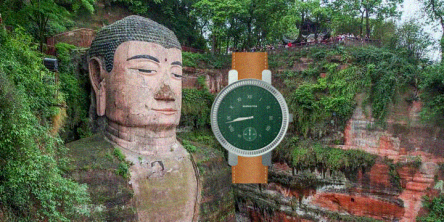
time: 8:43
